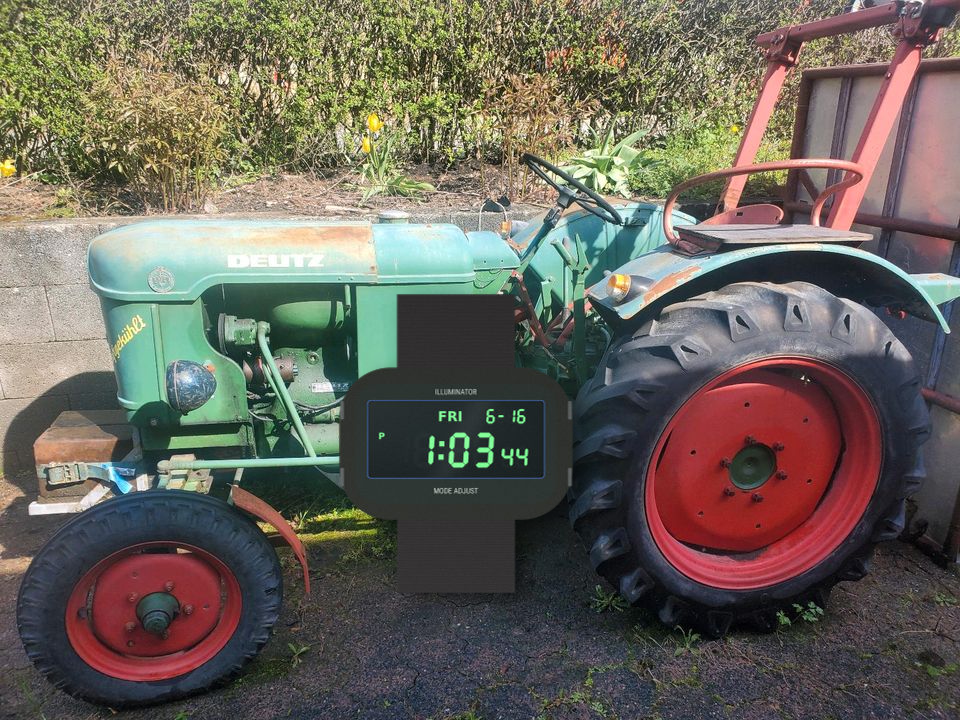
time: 1:03:44
